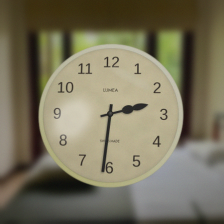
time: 2:31
